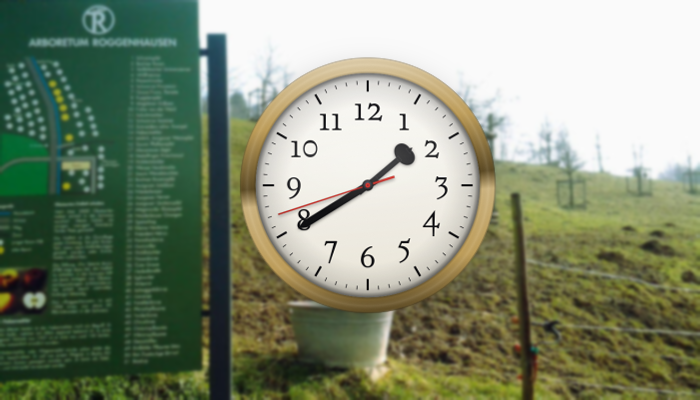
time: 1:39:42
